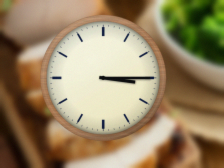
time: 3:15
